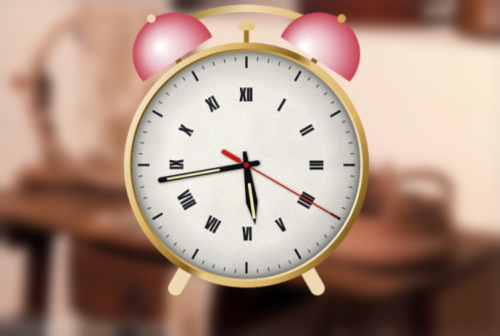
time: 5:43:20
